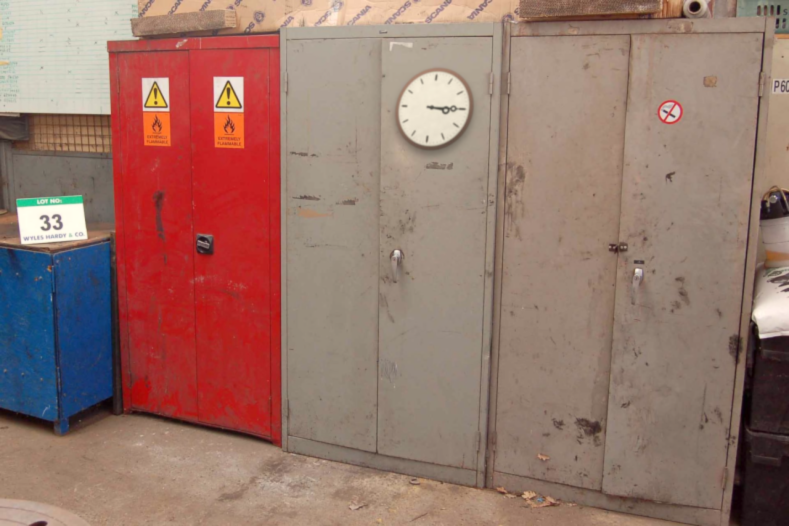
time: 3:15
